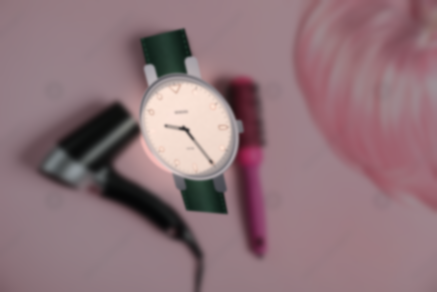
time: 9:25
